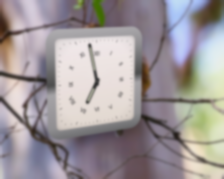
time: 6:58
